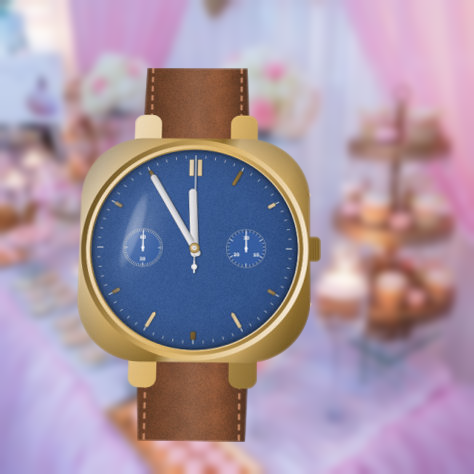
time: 11:55
